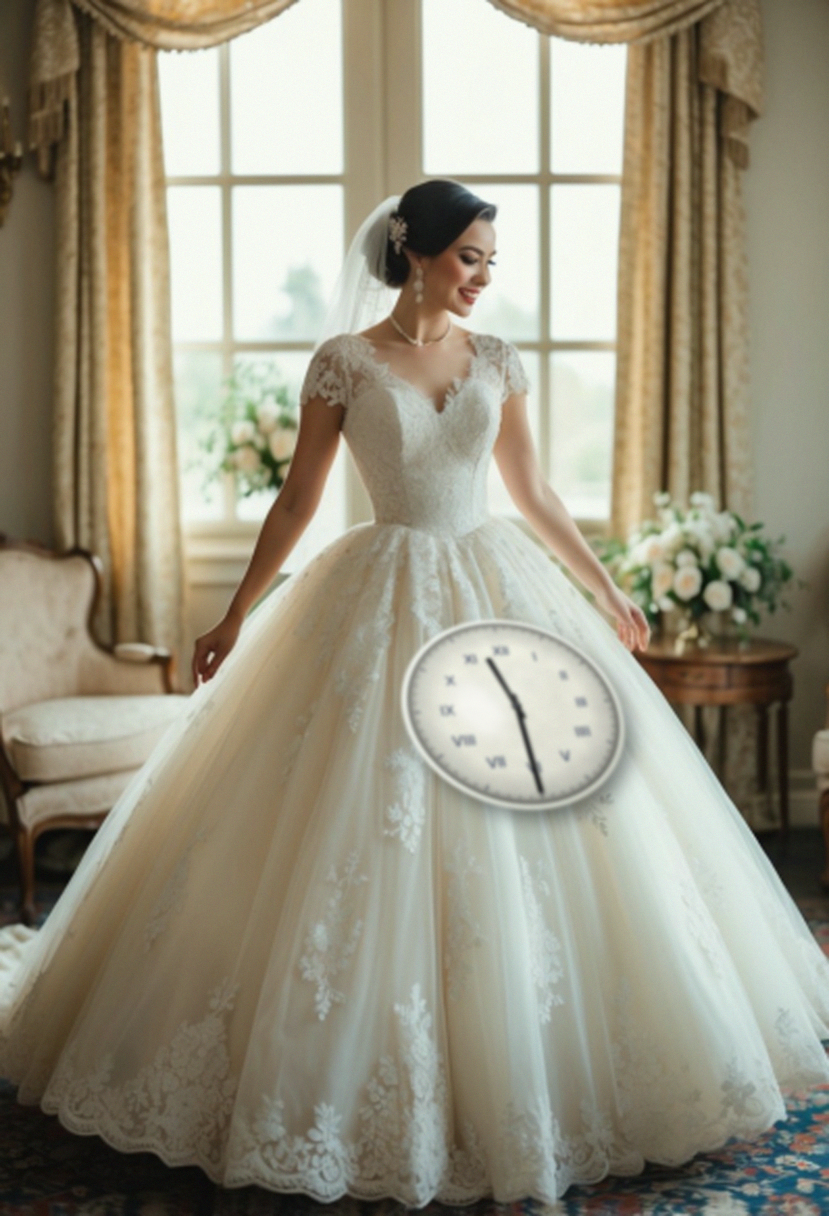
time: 11:30
